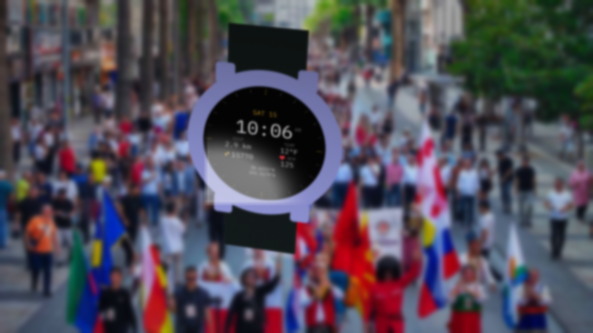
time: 10:06
